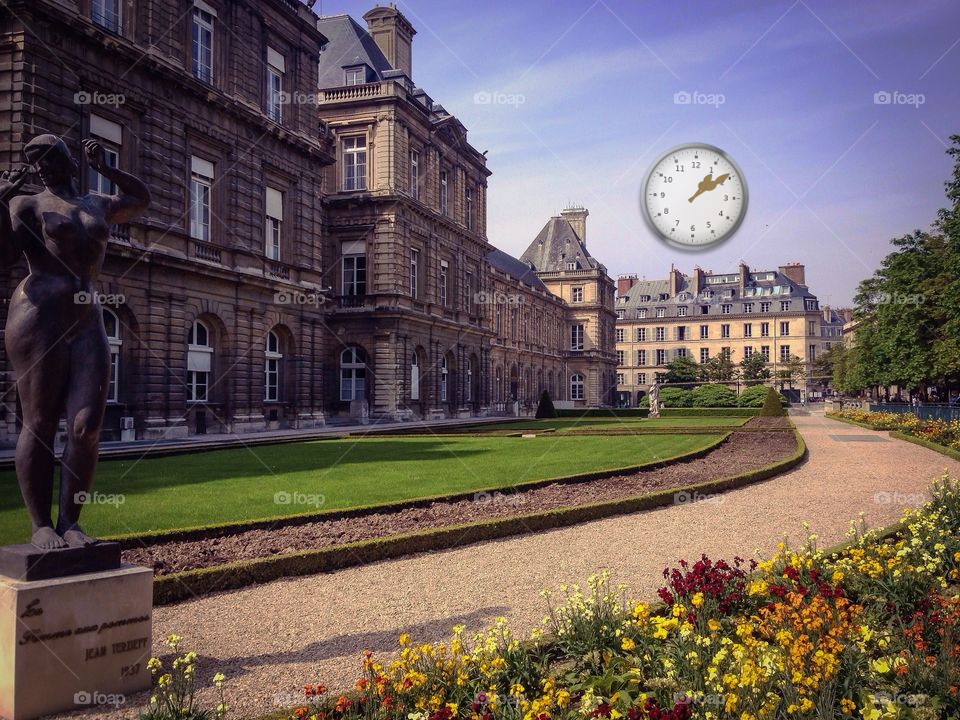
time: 1:09
